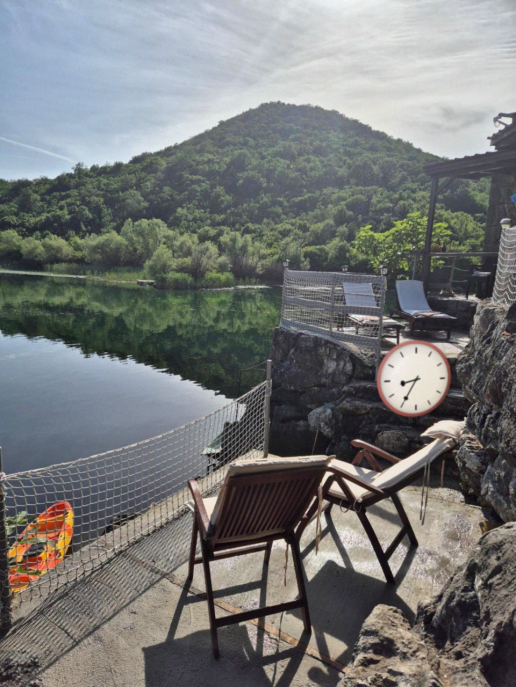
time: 8:35
